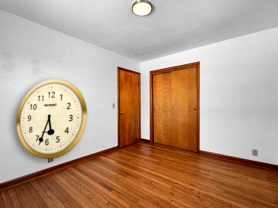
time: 5:33
